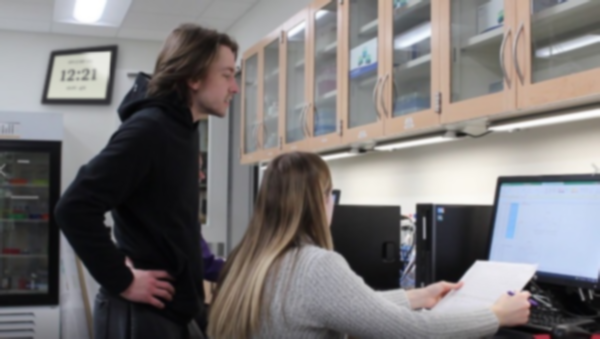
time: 12:21
